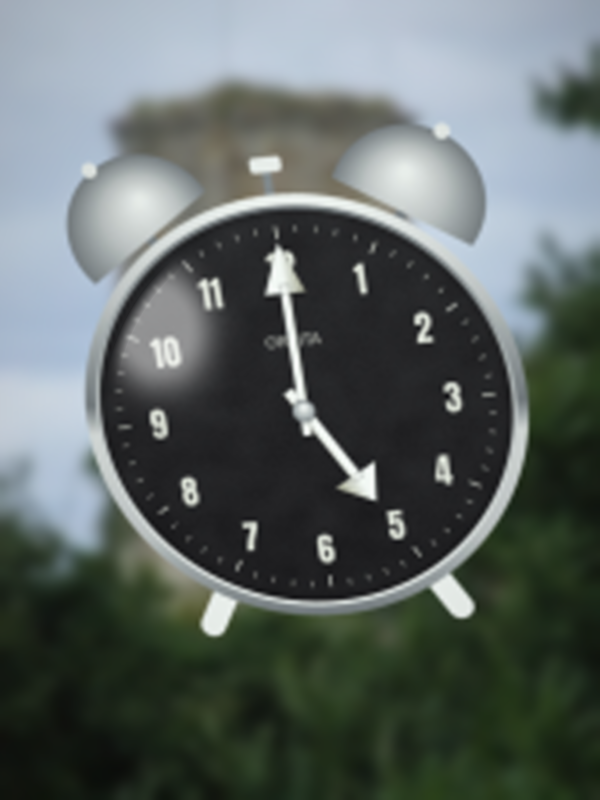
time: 5:00
